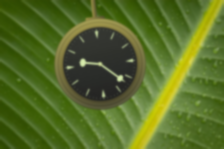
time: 9:22
